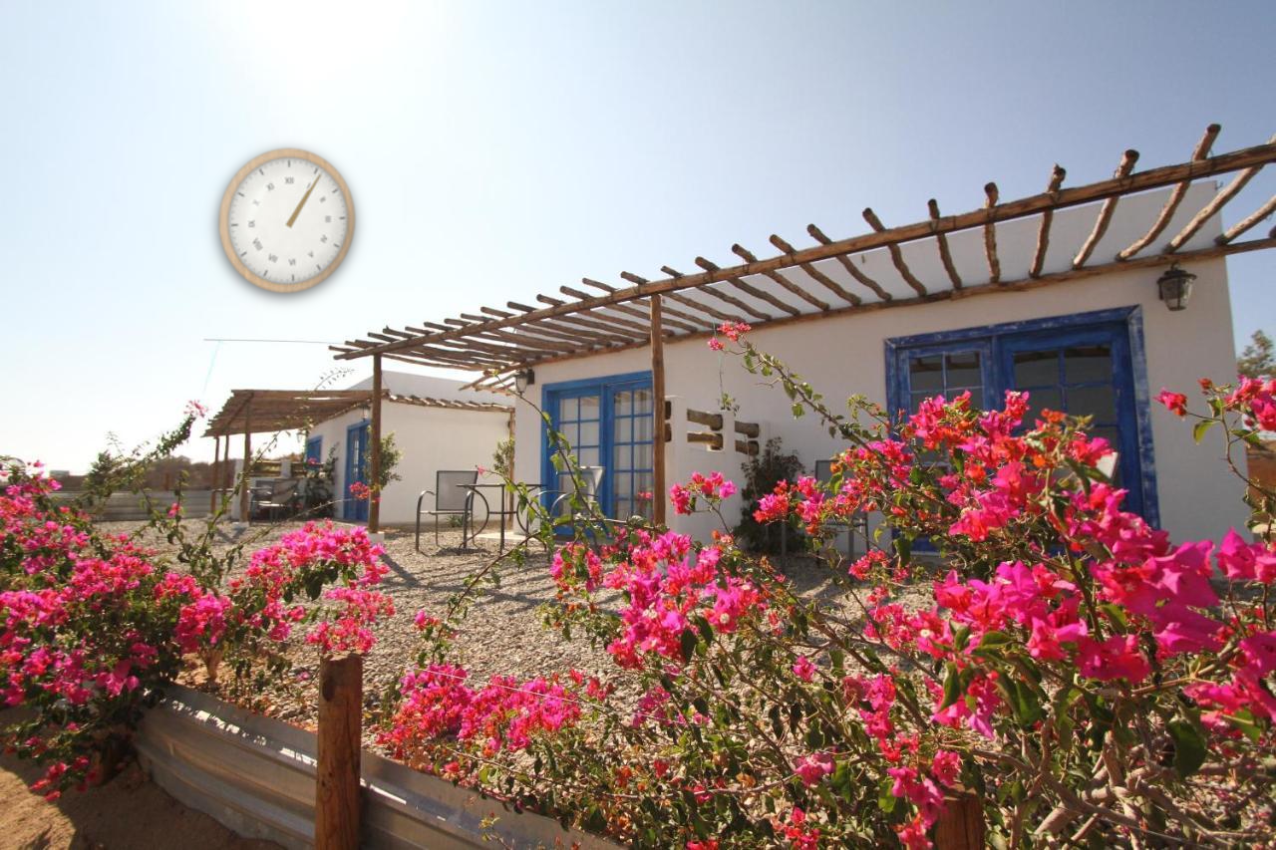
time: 1:06
